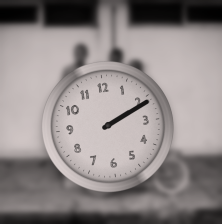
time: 2:11
